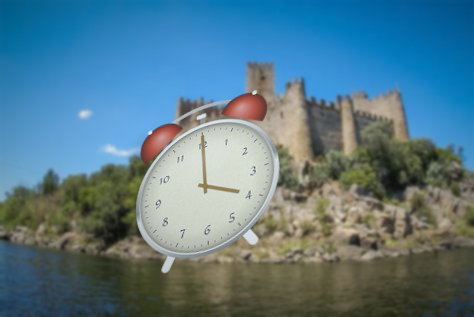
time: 4:00
